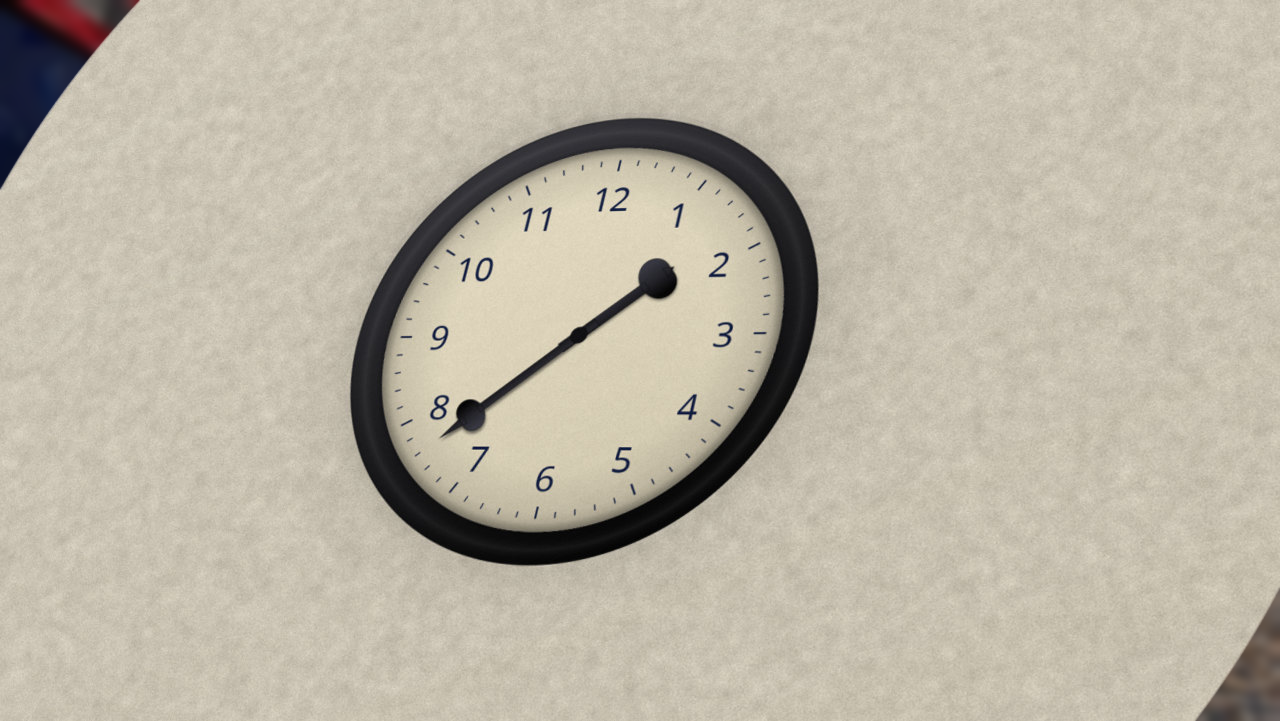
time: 1:38
